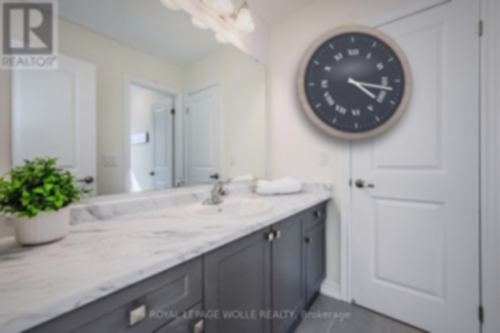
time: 4:17
